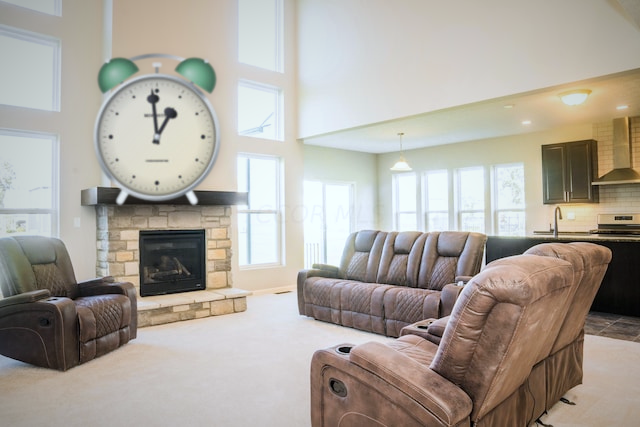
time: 12:59
